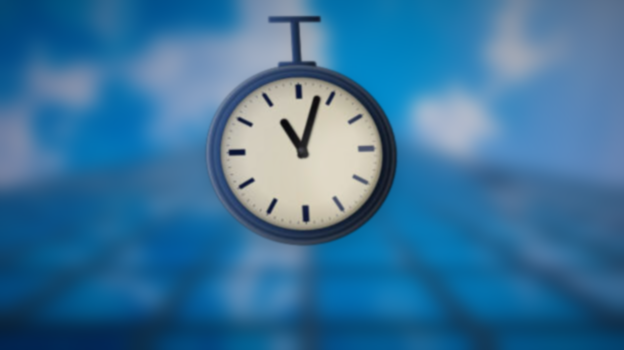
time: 11:03
